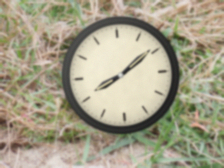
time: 8:09
